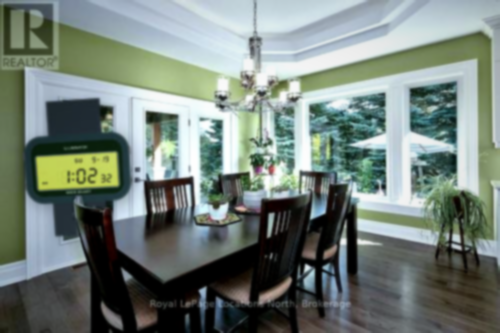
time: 1:02
